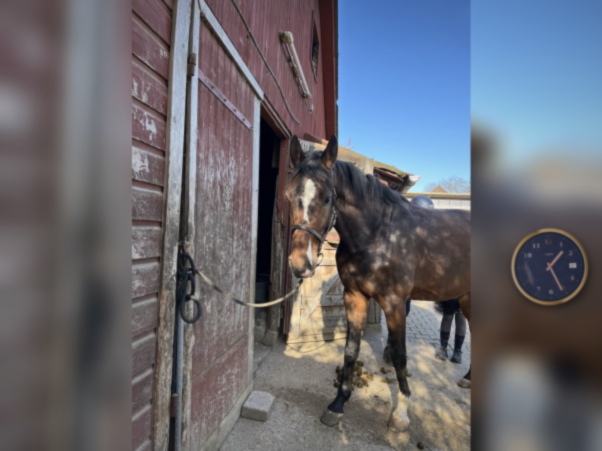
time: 1:26
